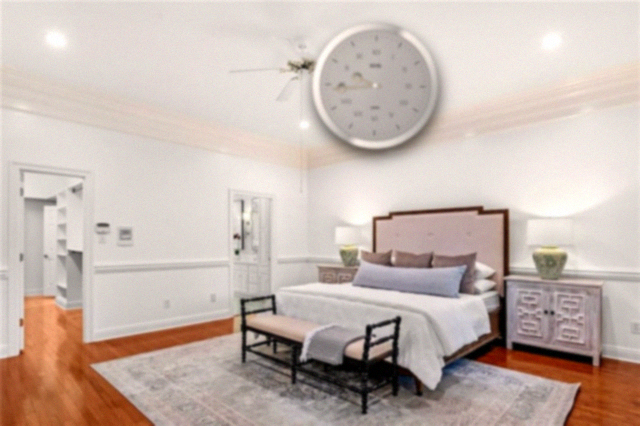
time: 9:44
